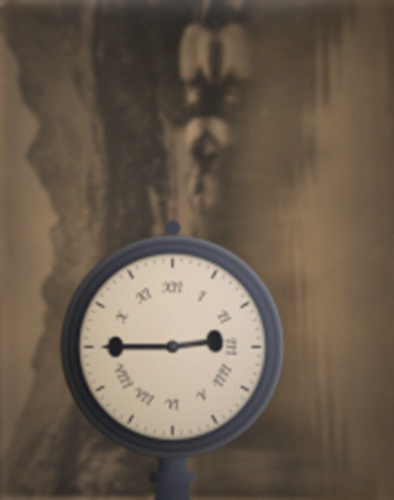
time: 2:45
